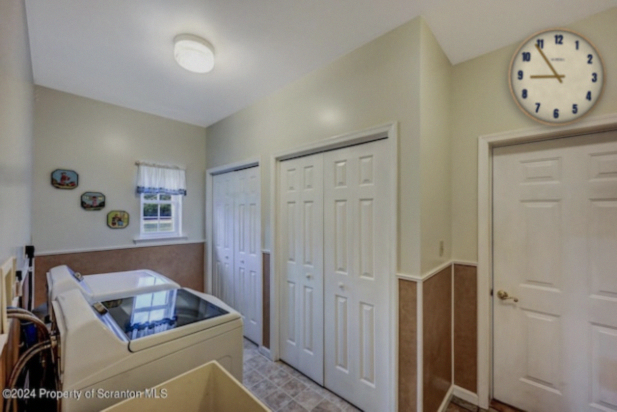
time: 8:54
